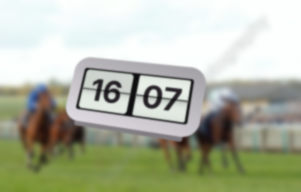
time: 16:07
